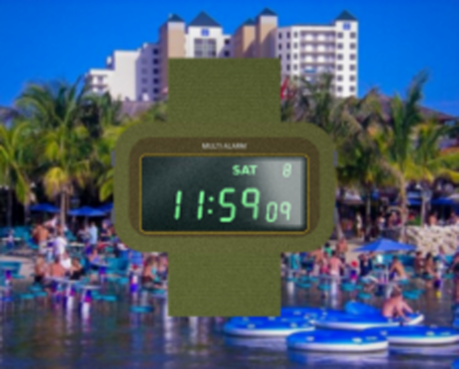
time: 11:59:09
